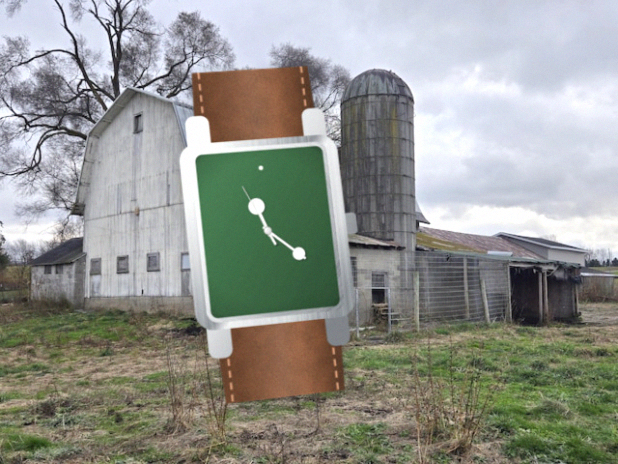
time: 11:21:56
